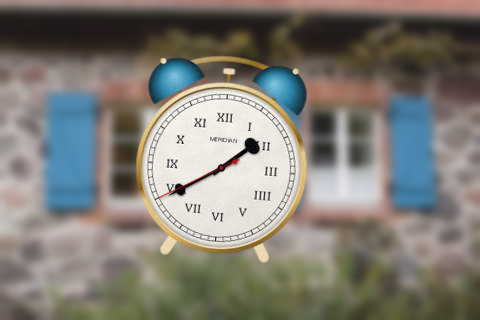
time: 1:39:40
